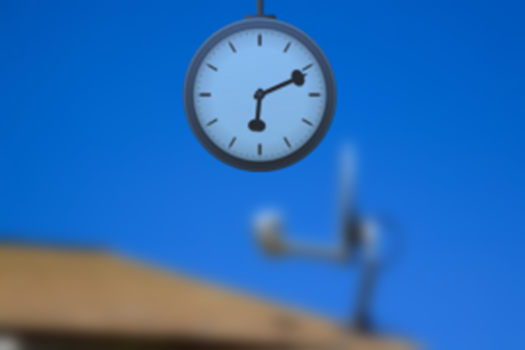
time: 6:11
